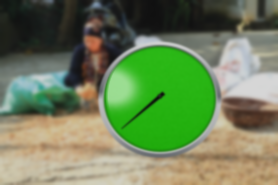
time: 7:38
